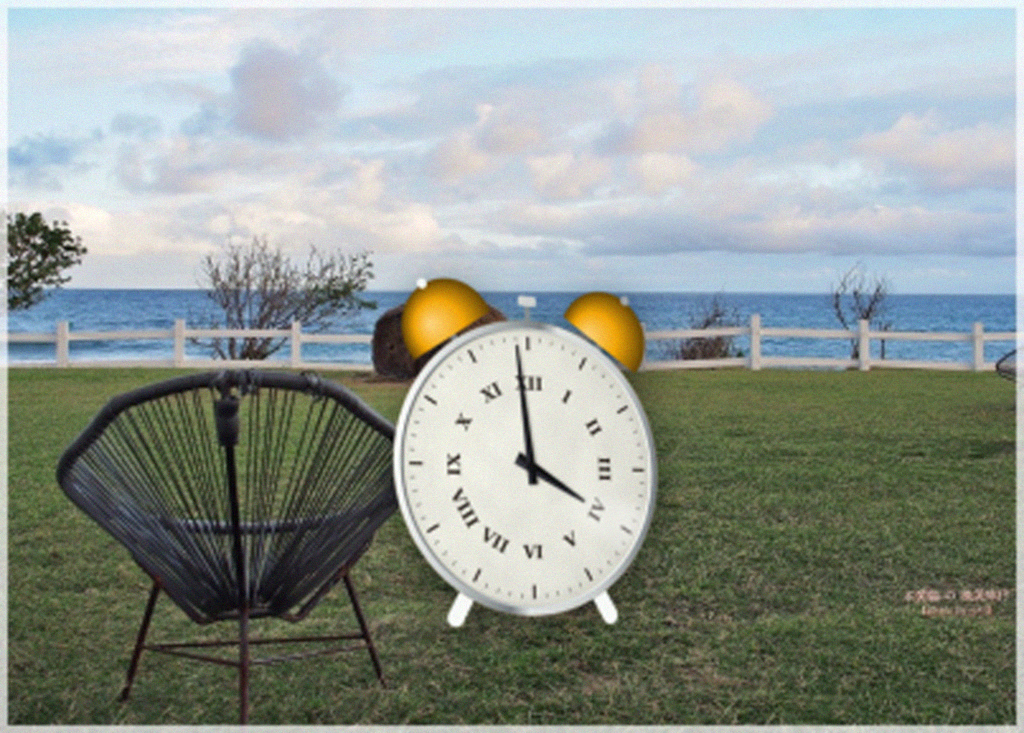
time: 3:59
